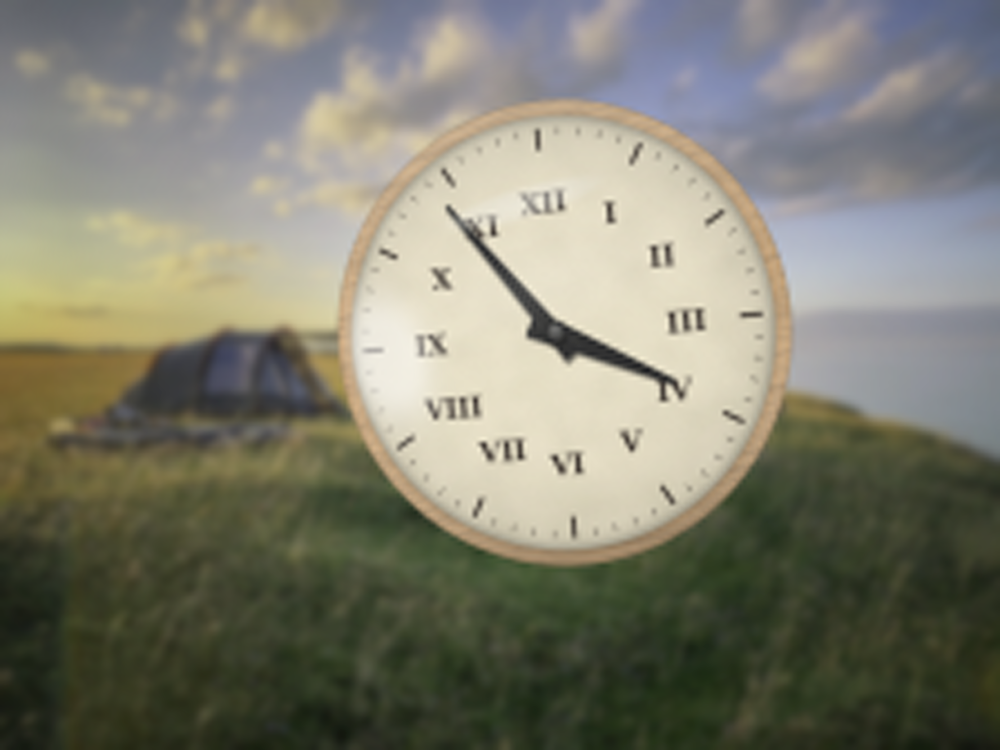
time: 3:54
